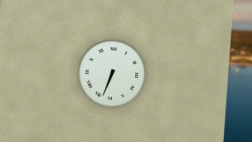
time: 6:33
